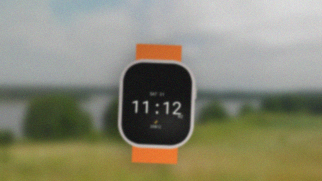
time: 11:12
